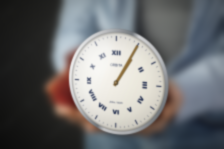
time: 1:05
